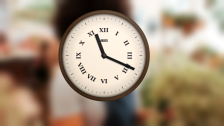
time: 11:19
